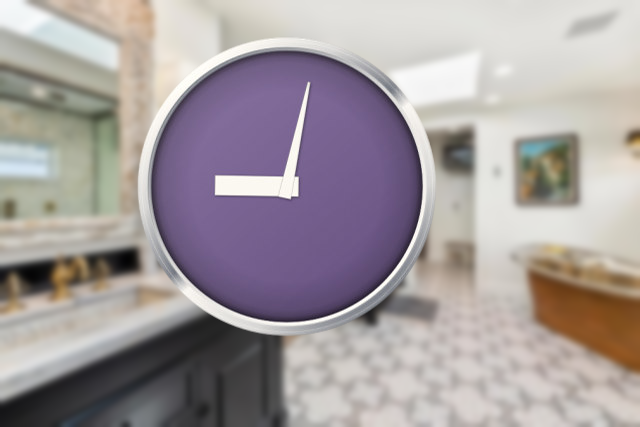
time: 9:02
